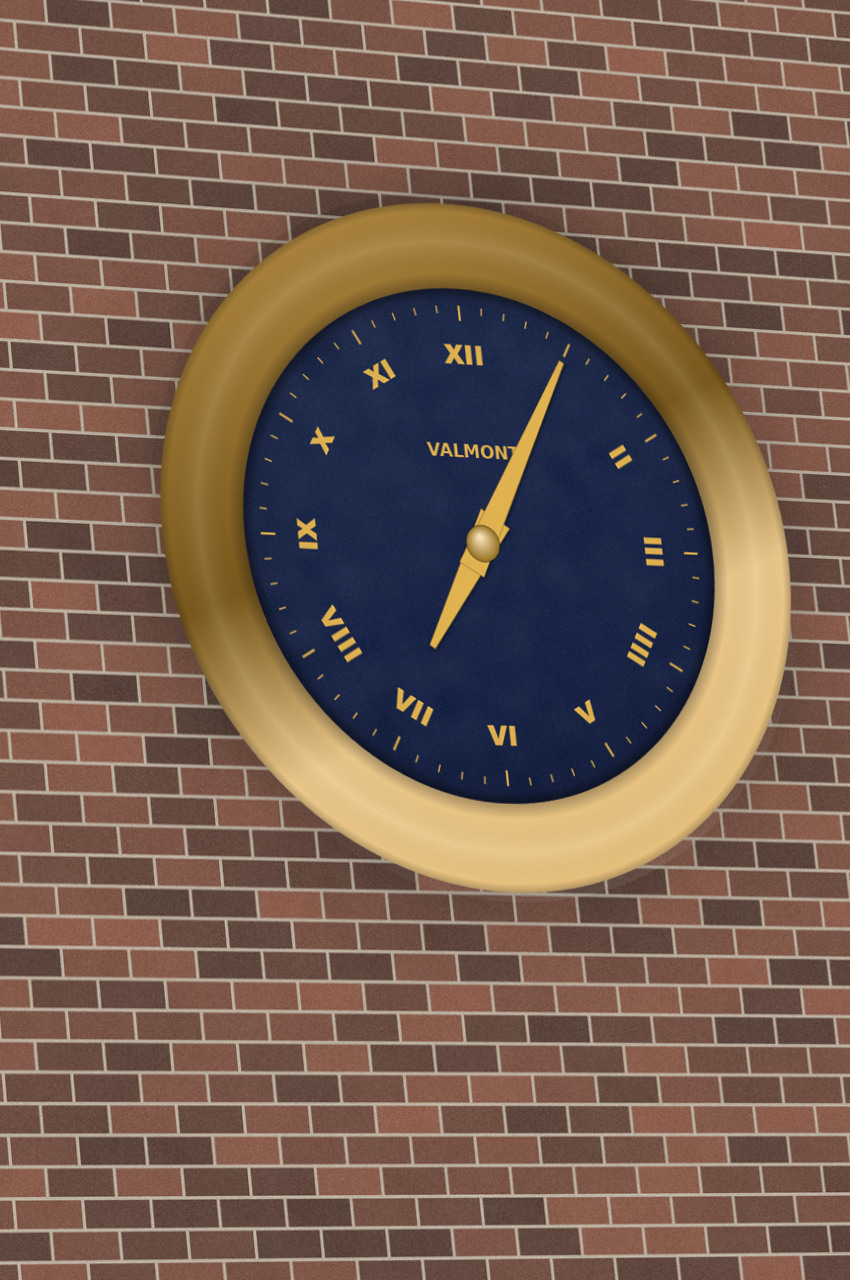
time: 7:05
